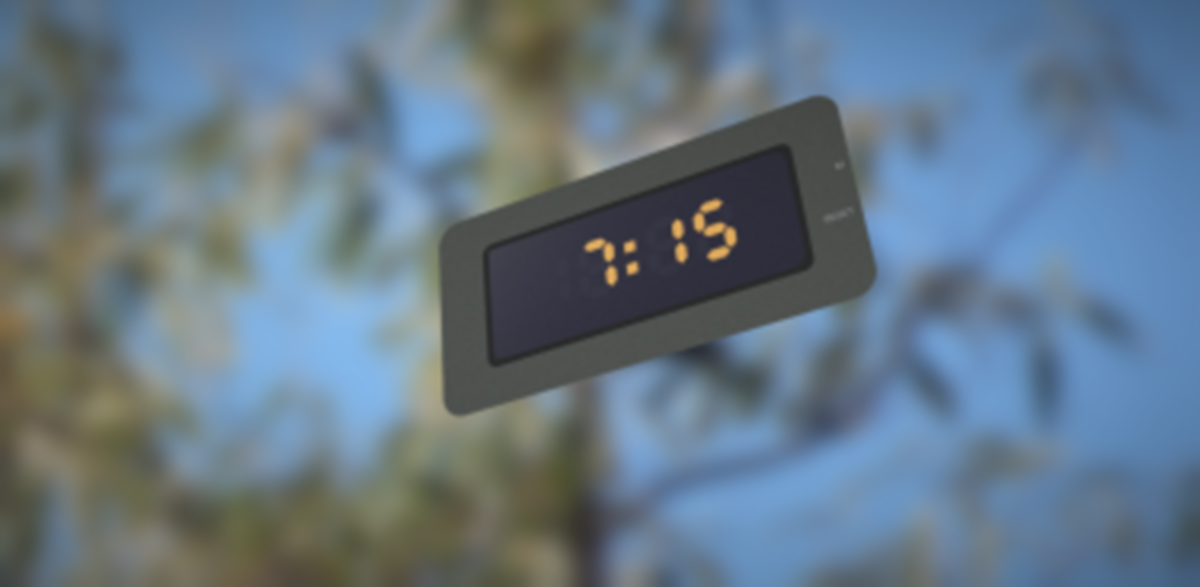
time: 7:15
